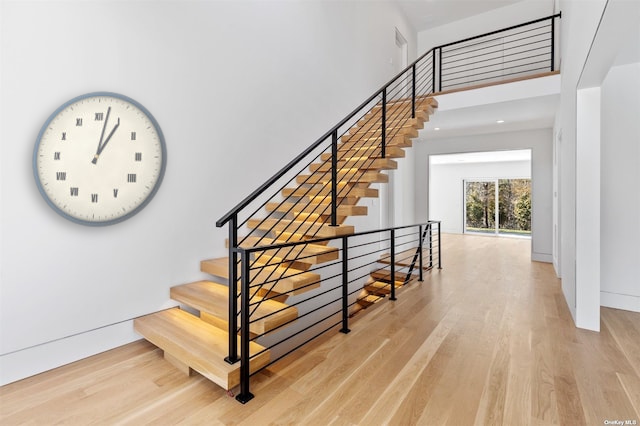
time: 1:02
